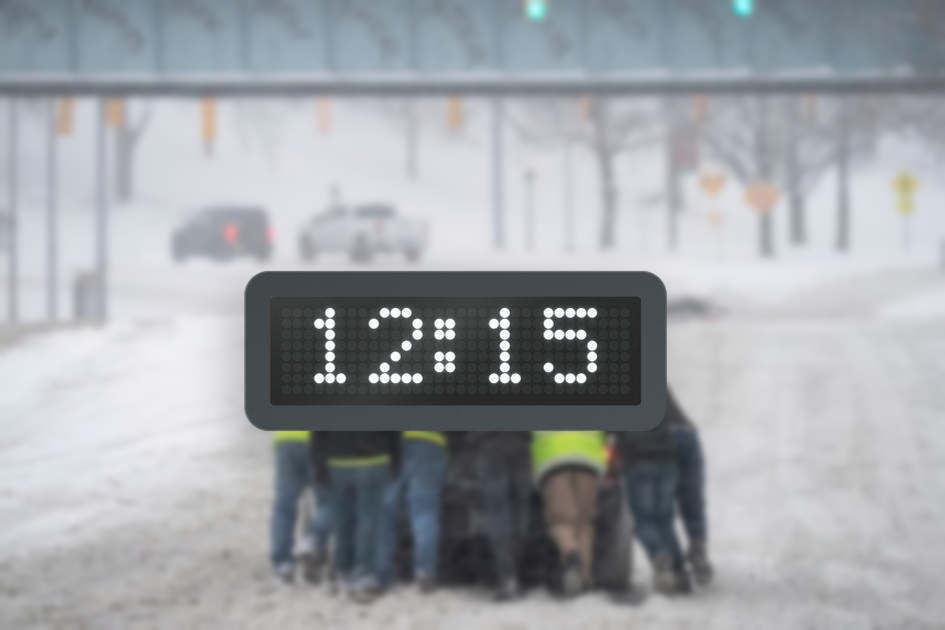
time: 12:15
